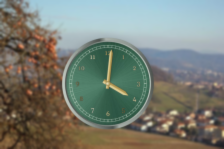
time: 4:01
